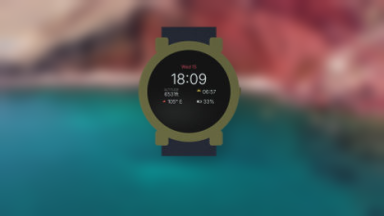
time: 18:09
